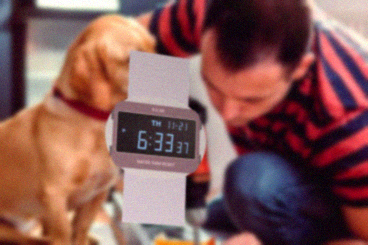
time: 6:33:37
